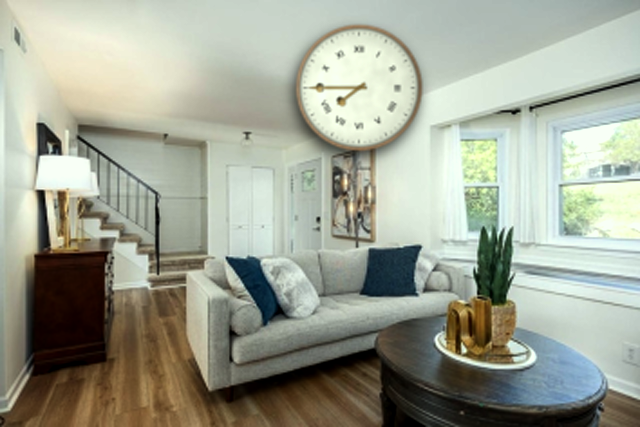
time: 7:45
